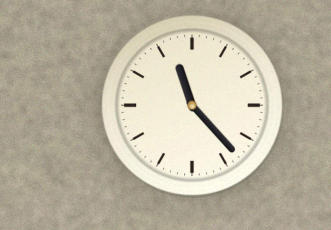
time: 11:23
